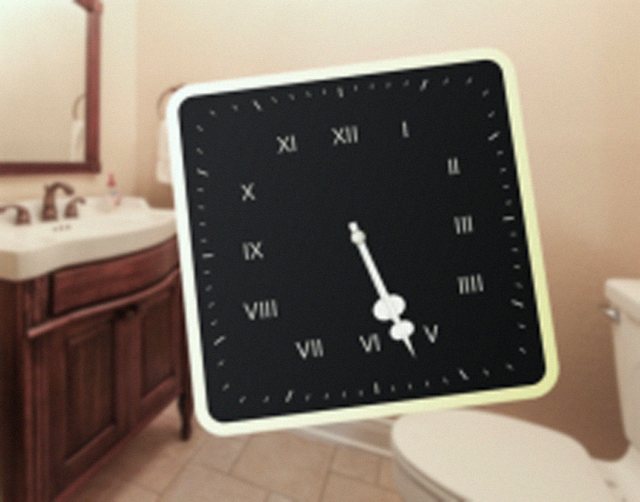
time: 5:27
